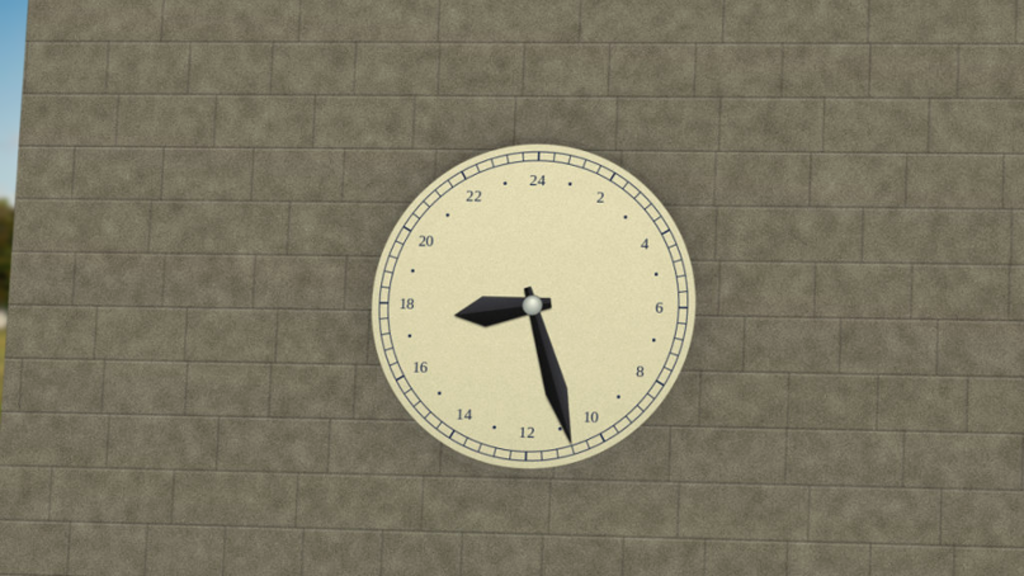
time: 17:27
